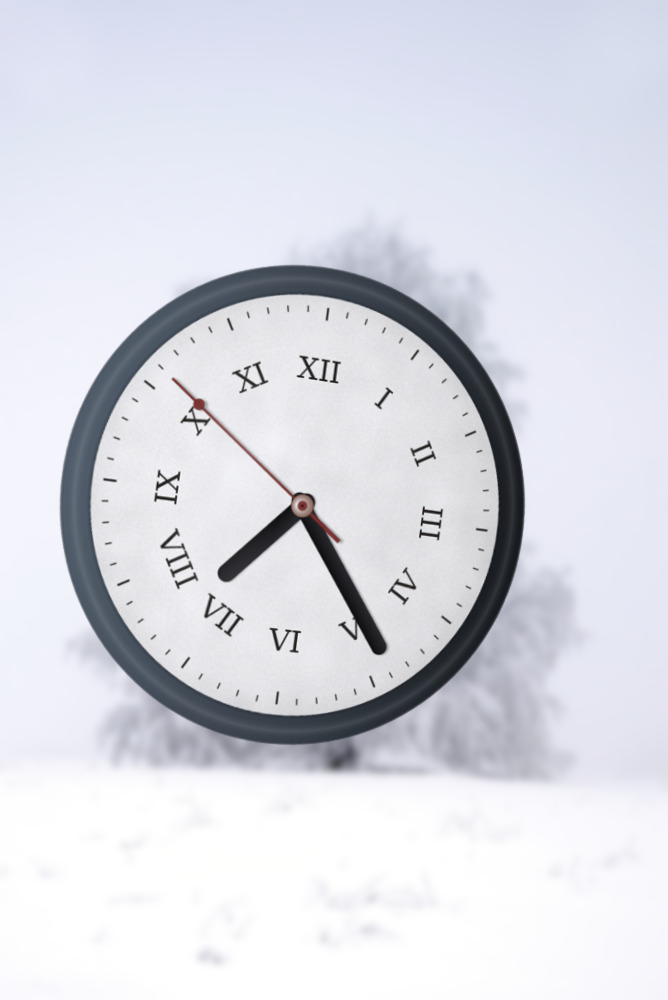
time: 7:23:51
